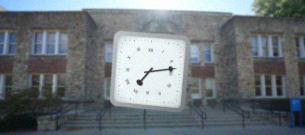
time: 7:13
